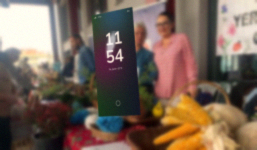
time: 11:54
